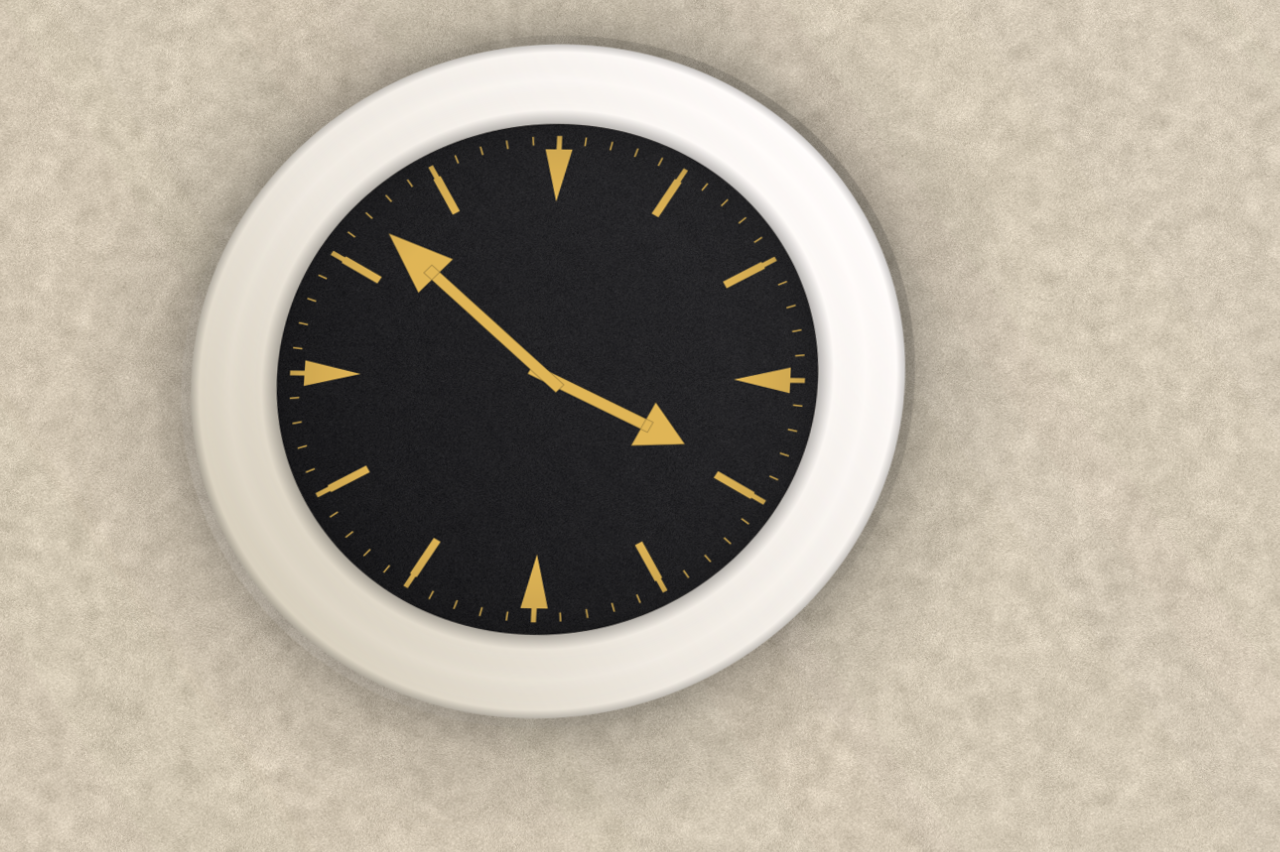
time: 3:52
